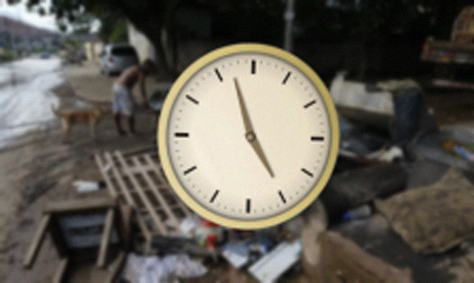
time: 4:57
